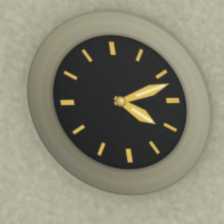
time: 4:12
